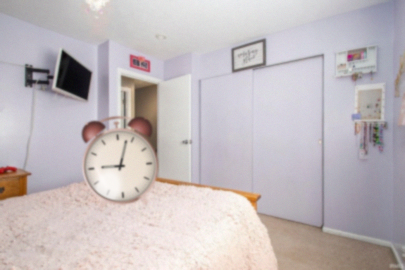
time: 9:03
